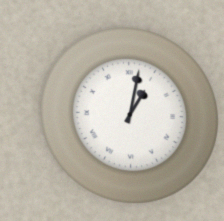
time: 1:02
